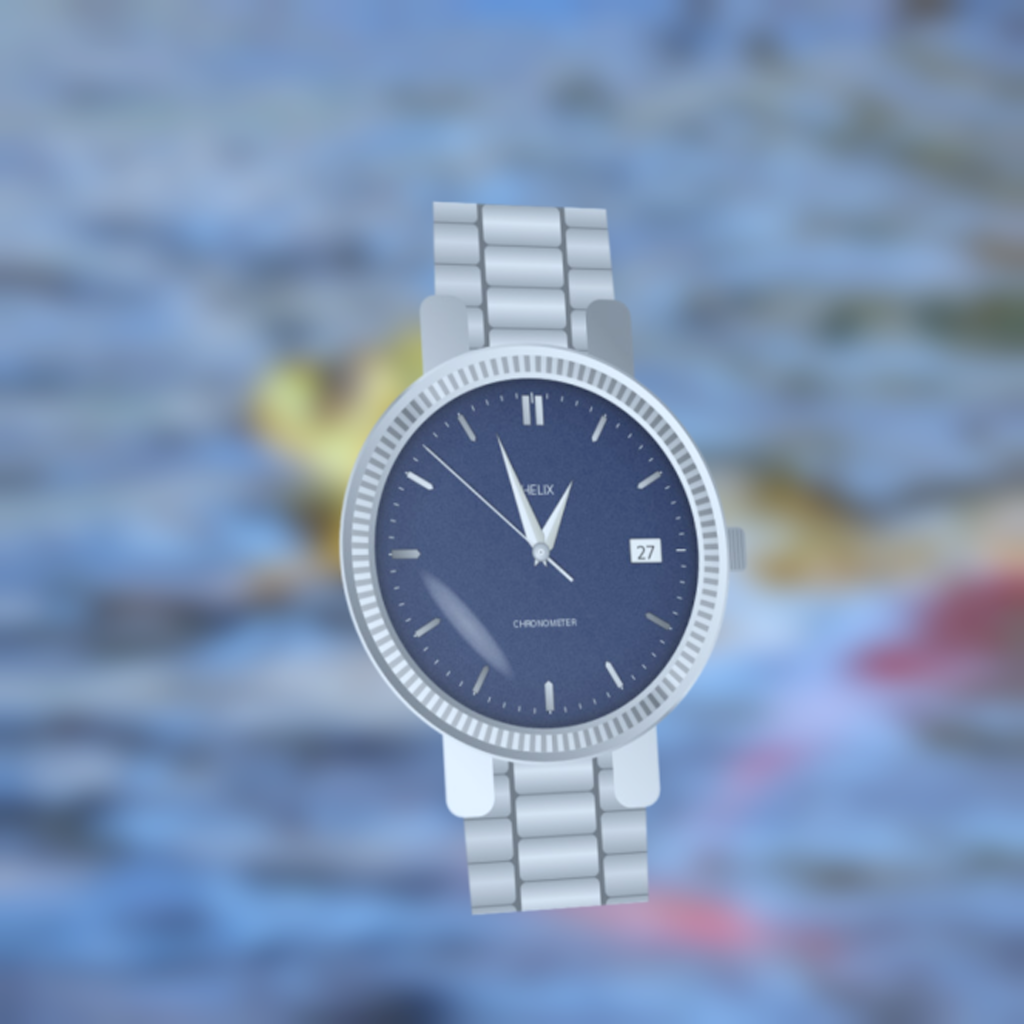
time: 12:56:52
